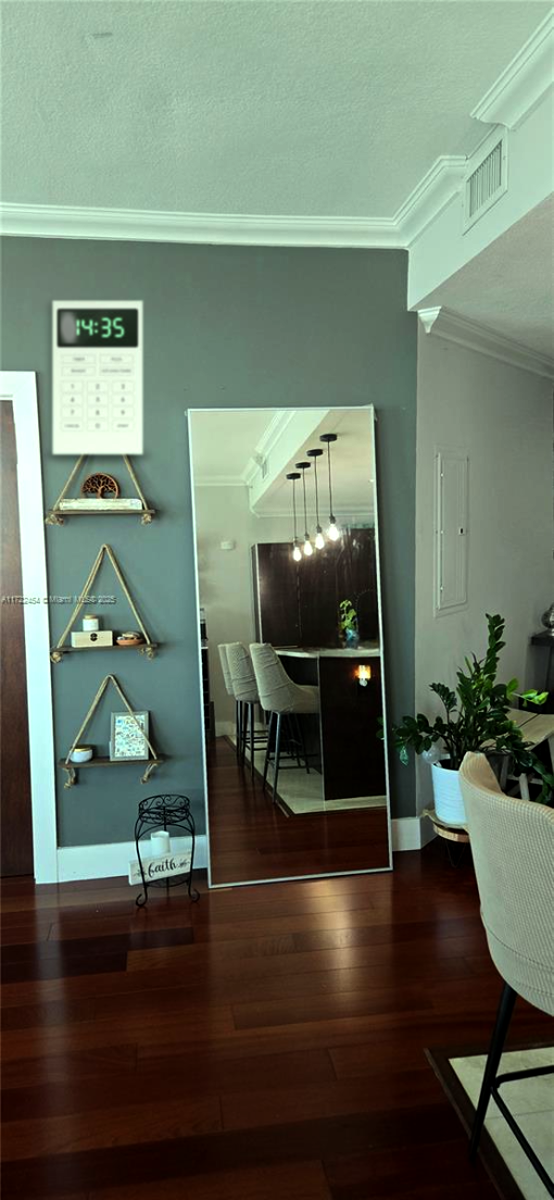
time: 14:35
